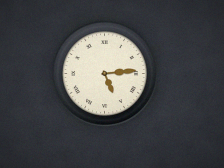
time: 5:14
